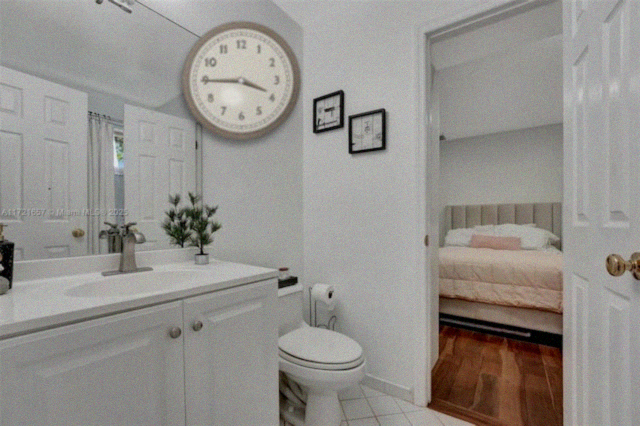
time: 3:45
